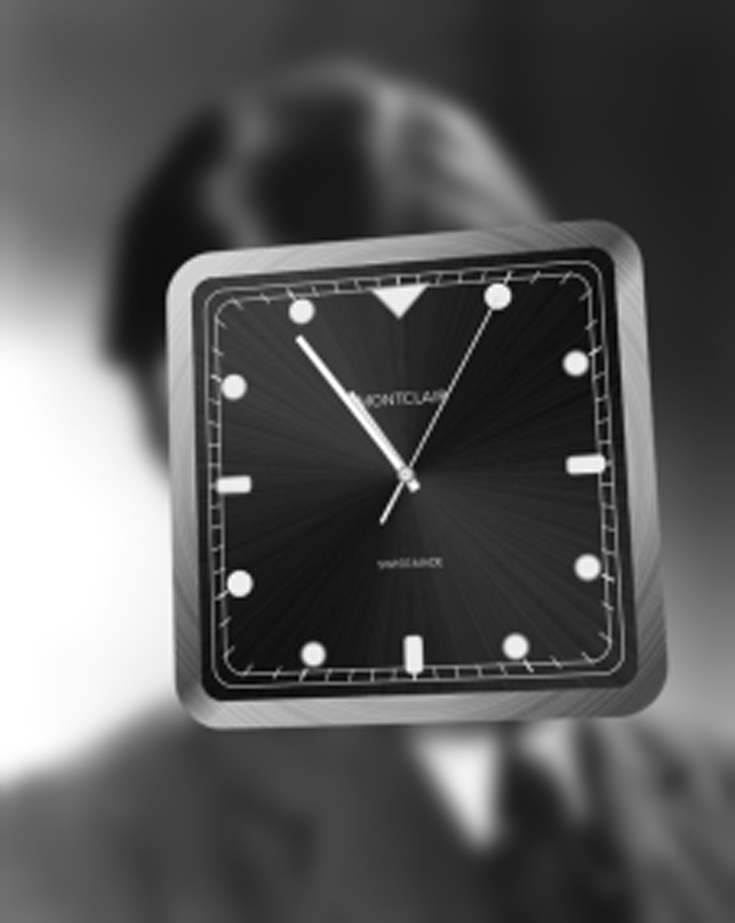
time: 10:54:05
